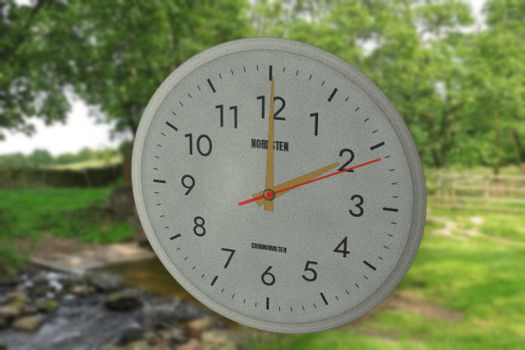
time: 2:00:11
